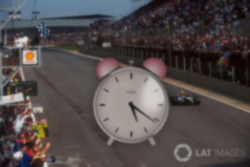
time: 5:21
